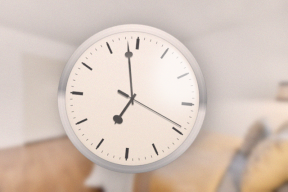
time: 6:58:19
